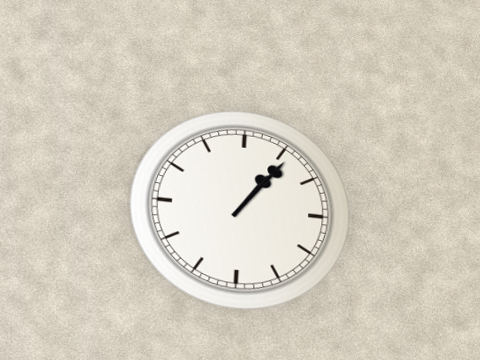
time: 1:06
